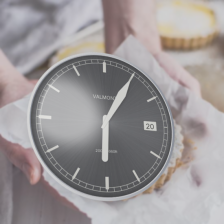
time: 6:05
